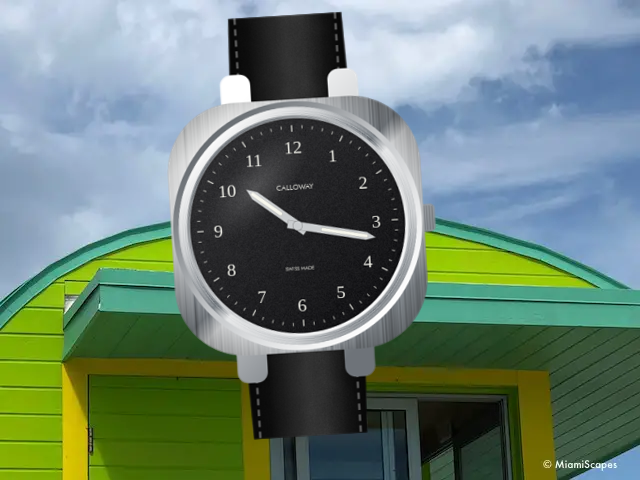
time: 10:17
